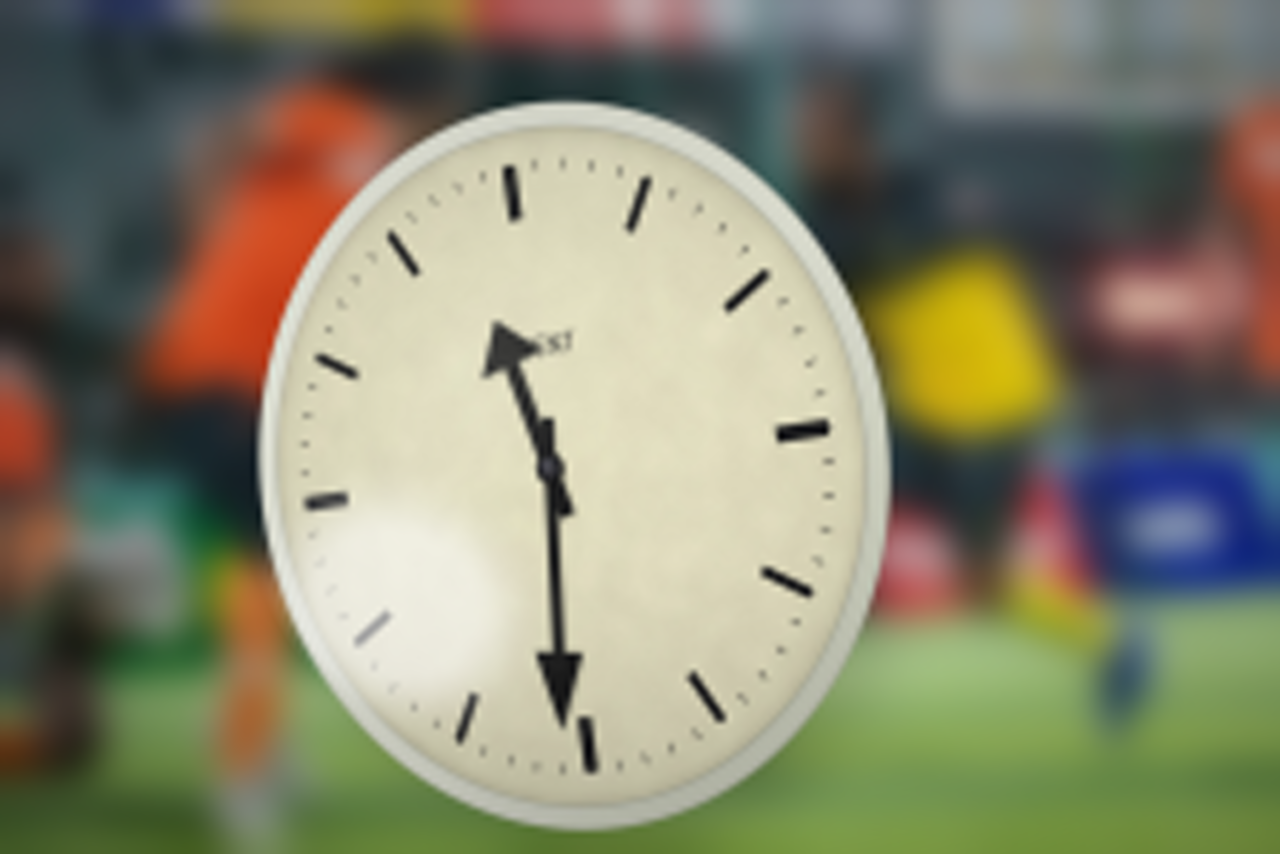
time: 11:31
